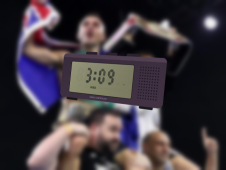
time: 3:09
